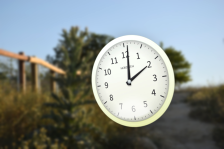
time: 2:01
